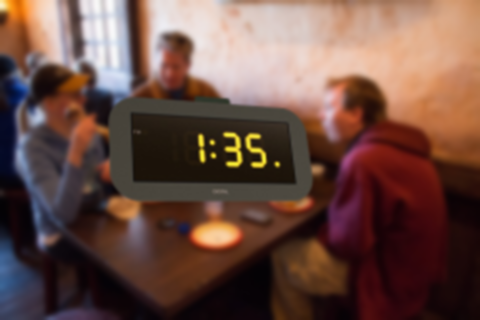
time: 1:35
